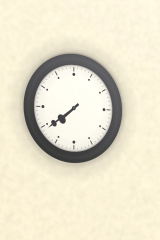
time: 7:39
